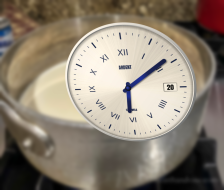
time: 6:09
